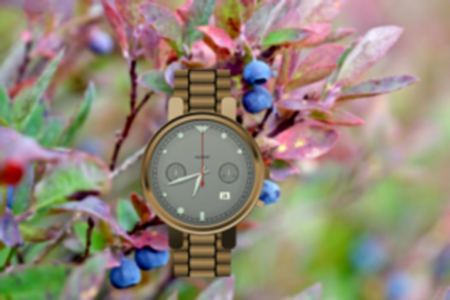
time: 6:42
